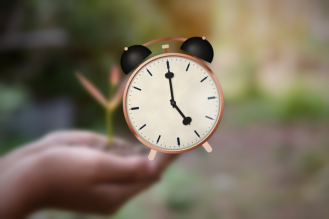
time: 5:00
